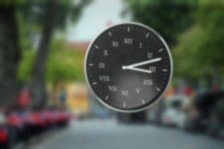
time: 3:12
